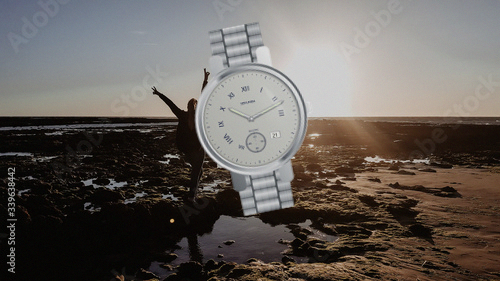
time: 10:12
